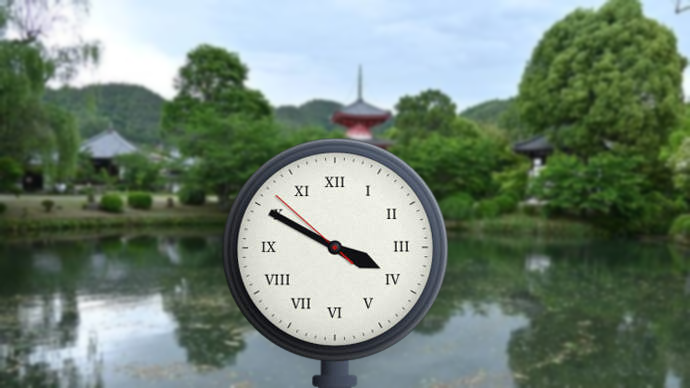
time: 3:49:52
